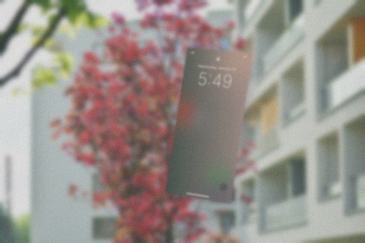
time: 5:49
